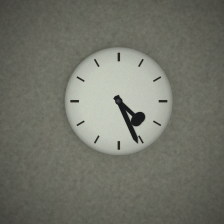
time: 4:26
